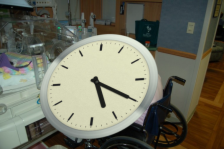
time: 5:20
